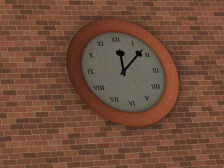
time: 12:08
